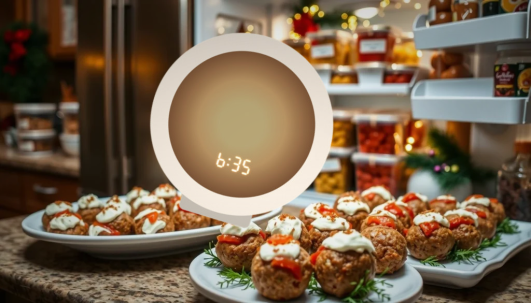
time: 6:35
